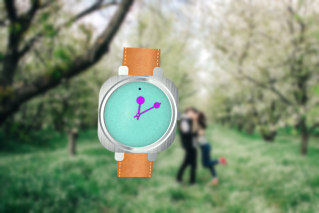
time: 12:10
